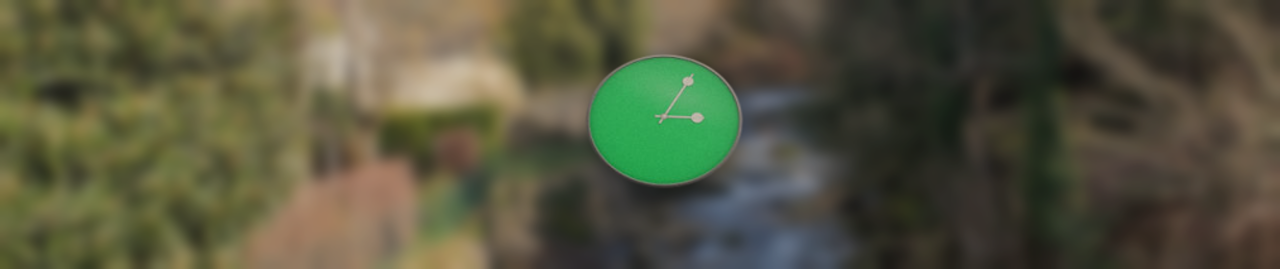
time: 3:05
